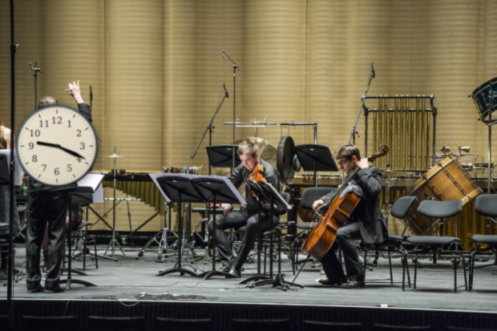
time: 9:19
